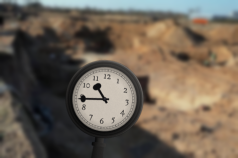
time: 10:44
